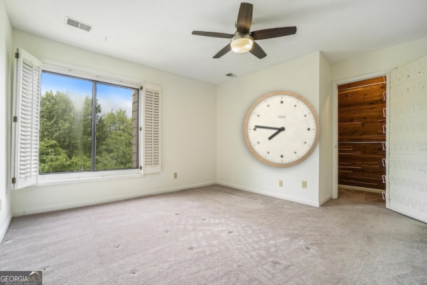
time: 7:46
